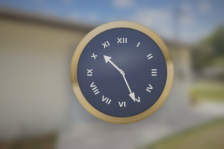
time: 10:26
